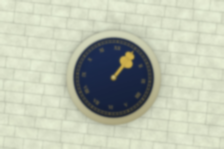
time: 1:05
